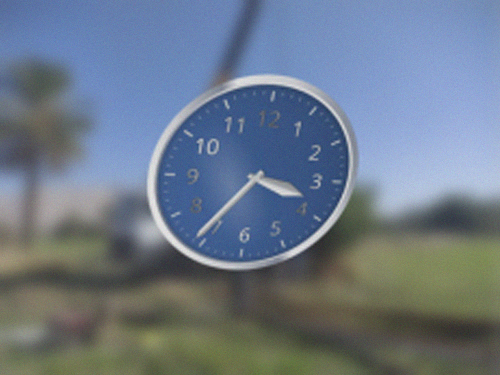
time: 3:36
